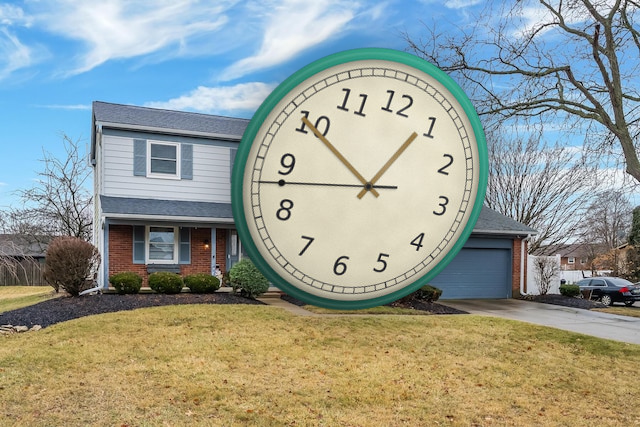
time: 12:49:43
